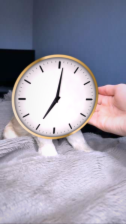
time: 7:01
